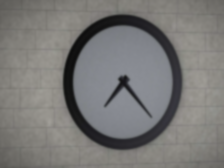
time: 7:23
